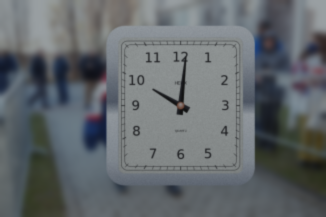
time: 10:01
